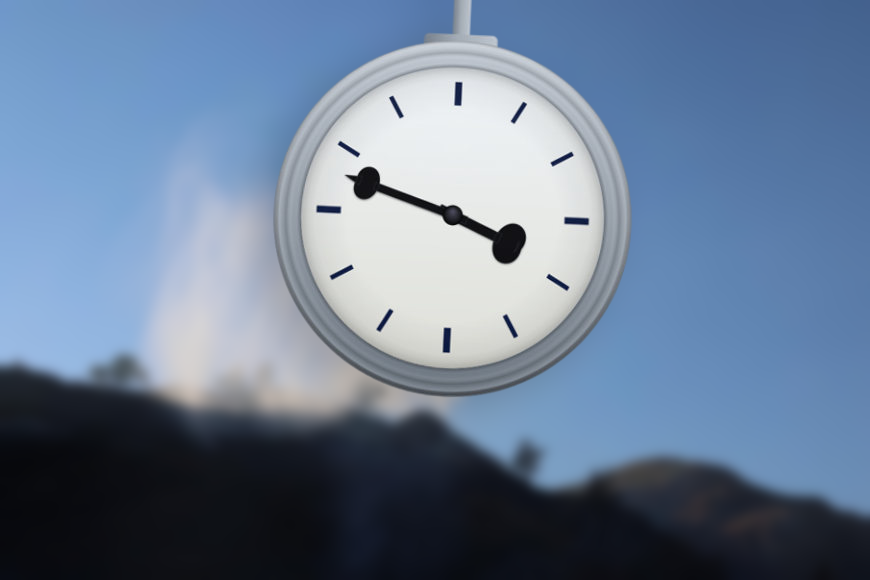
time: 3:48
